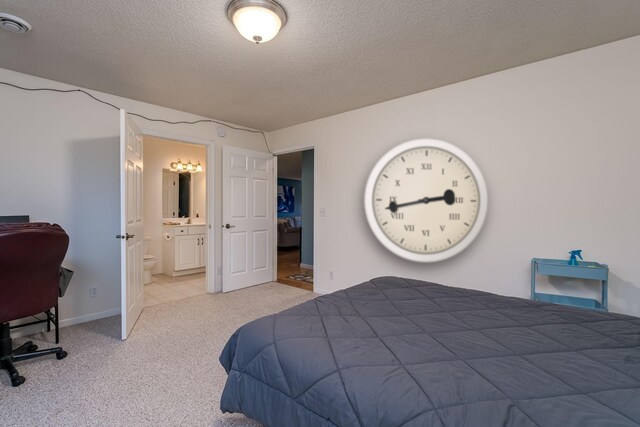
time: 2:43
